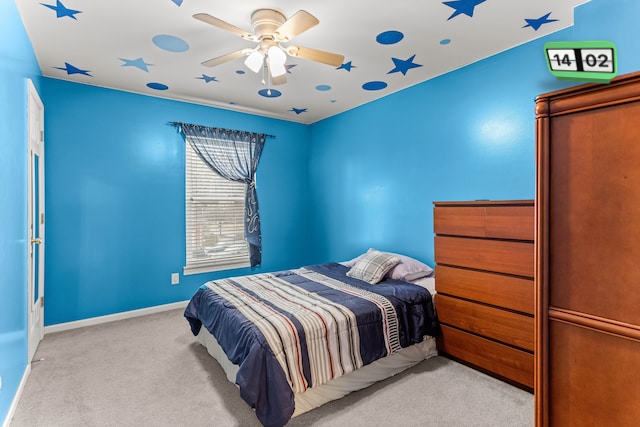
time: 14:02
